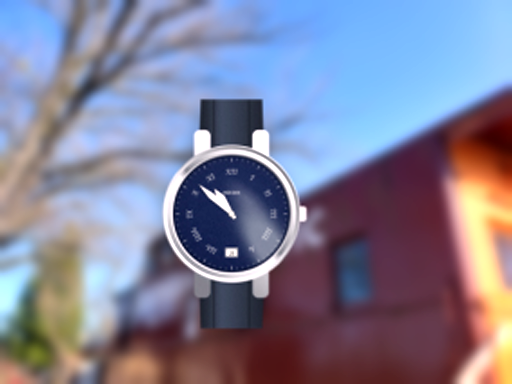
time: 10:52
